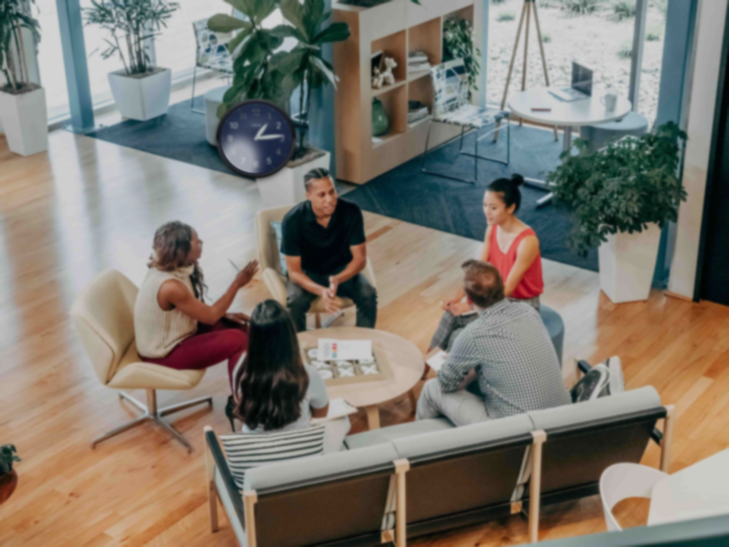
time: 1:14
